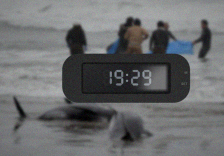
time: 19:29
